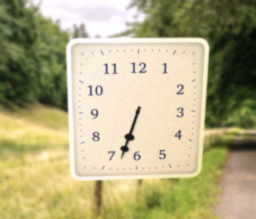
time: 6:33
